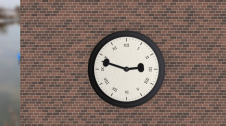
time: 2:48
